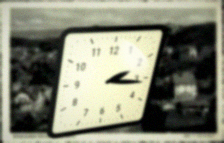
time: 2:16
